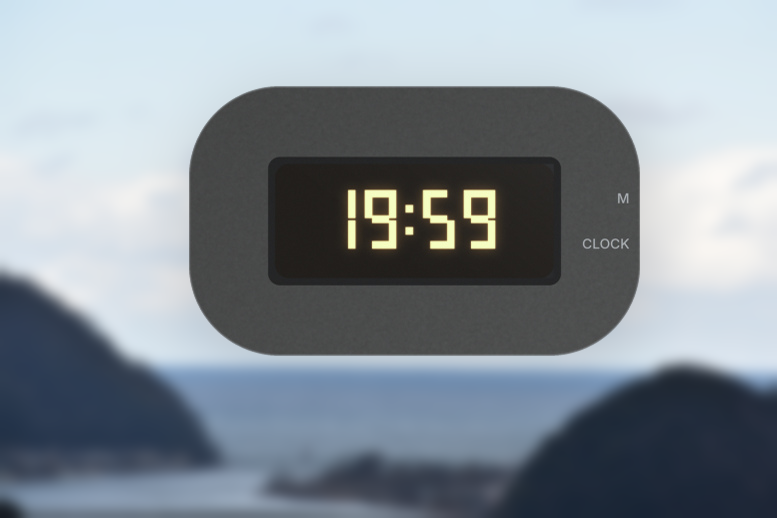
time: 19:59
